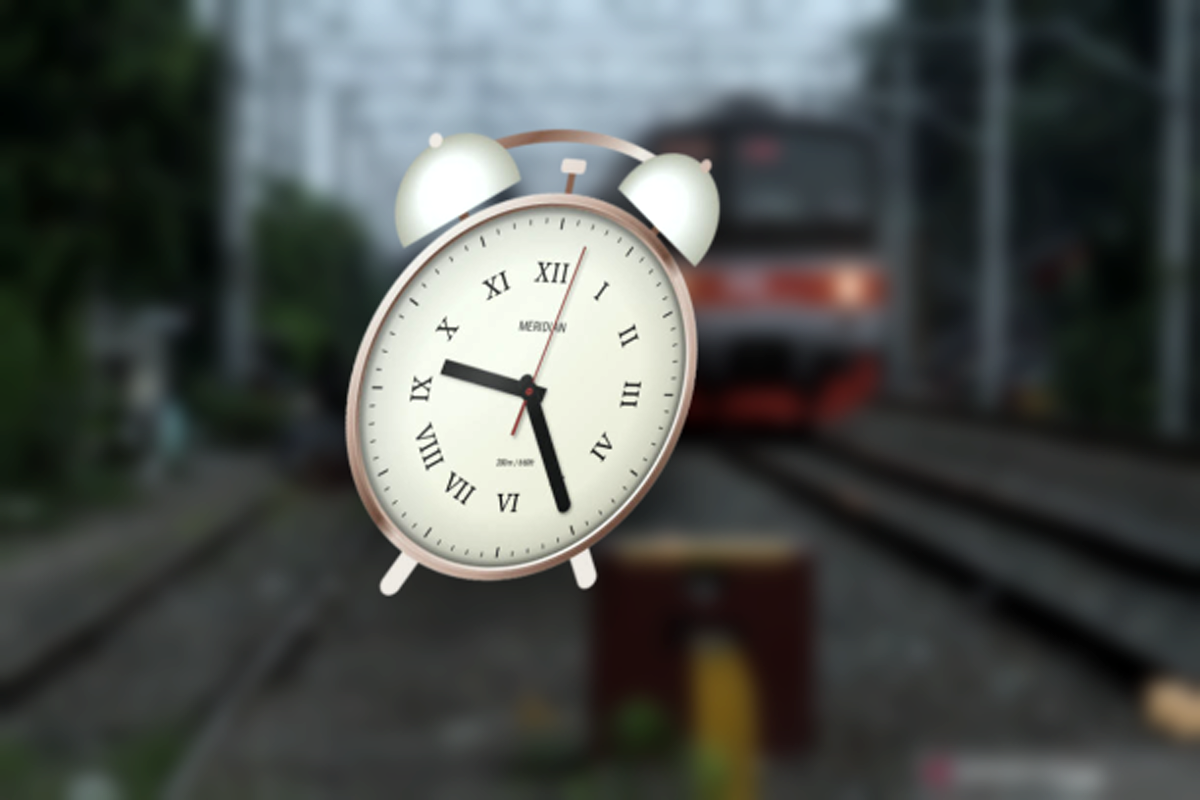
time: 9:25:02
